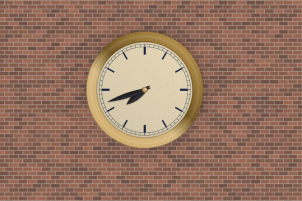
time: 7:42
